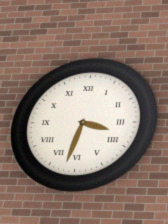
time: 3:32
